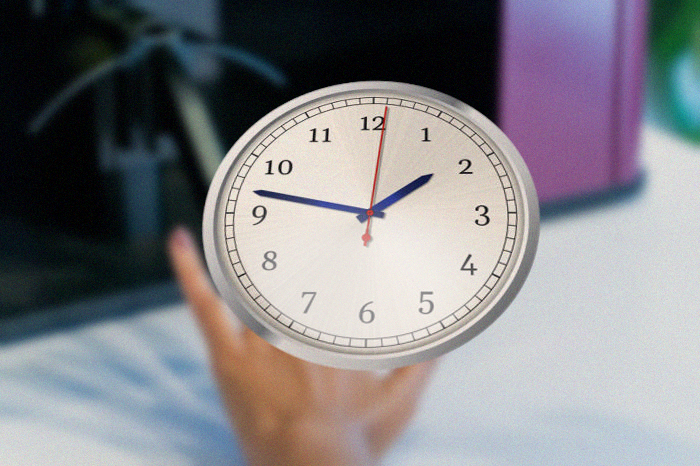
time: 1:47:01
